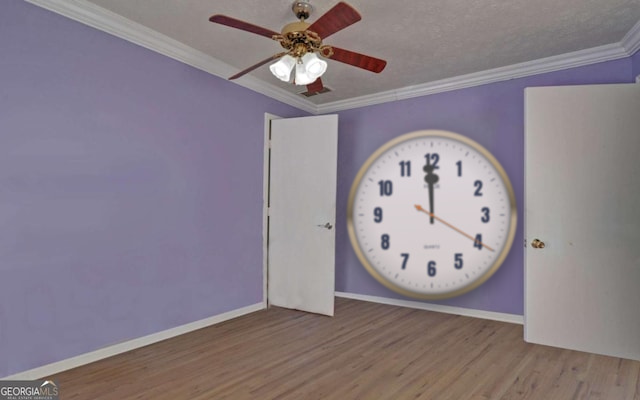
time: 11:59:20
